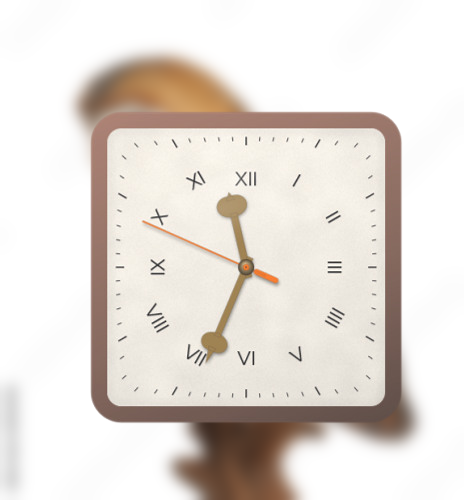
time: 11:33:49
